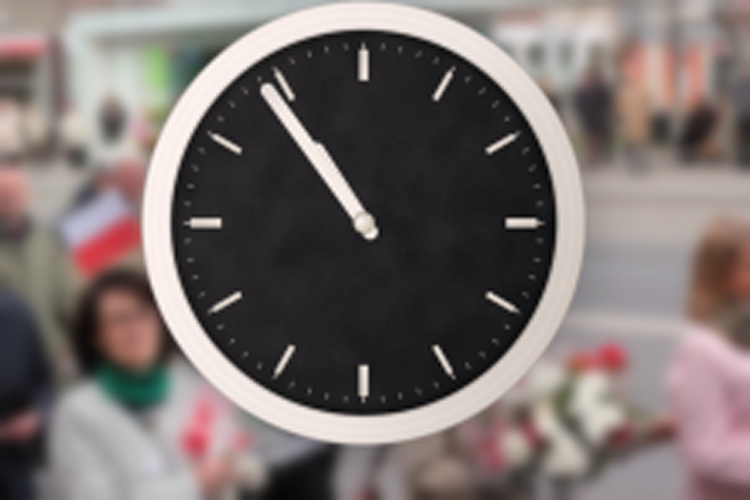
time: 10:54
